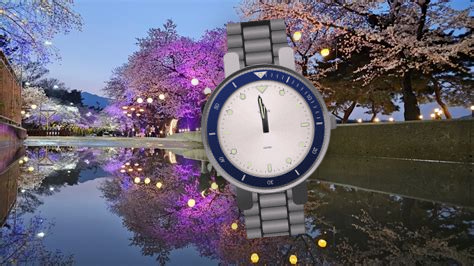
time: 11:59
